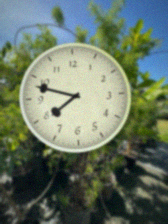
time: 7:48
